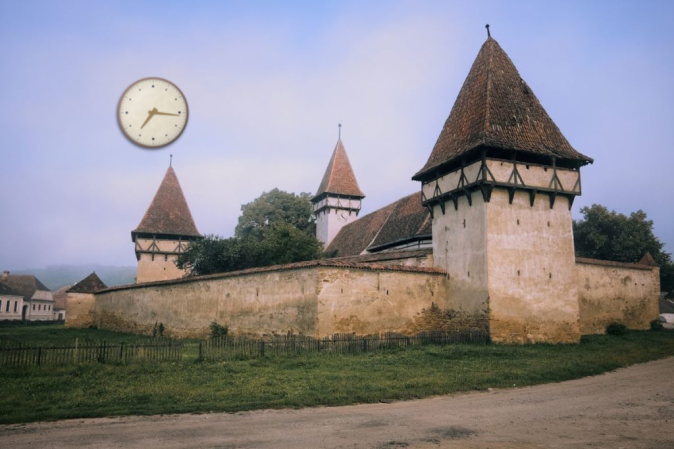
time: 7:16
